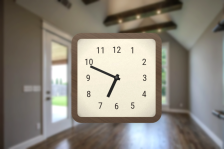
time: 6:49
